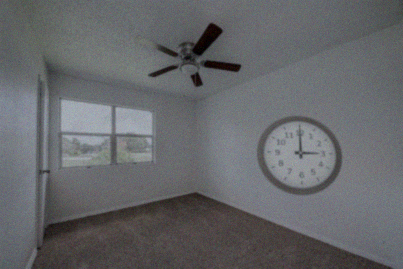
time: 3:00
